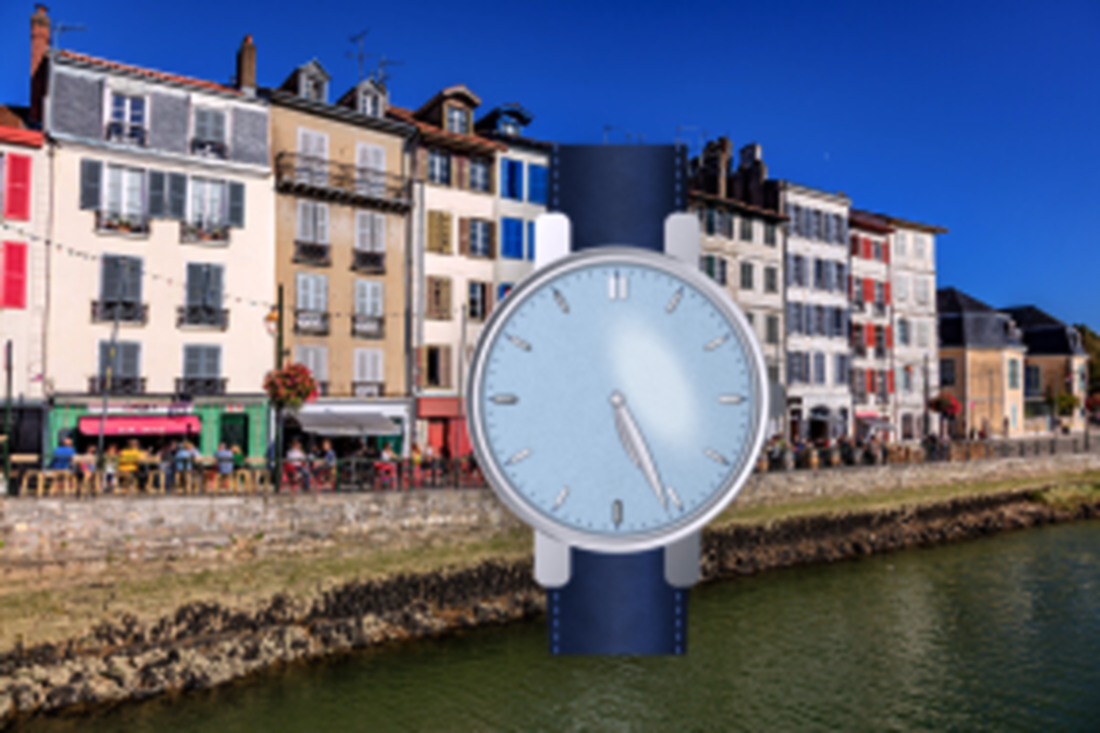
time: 5:26
